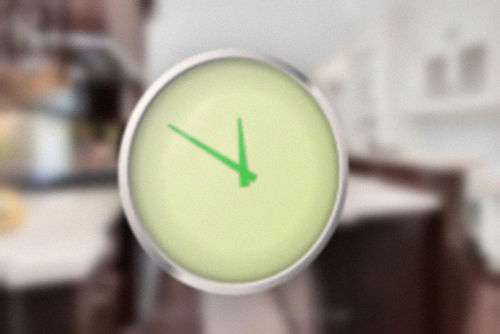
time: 11:50
